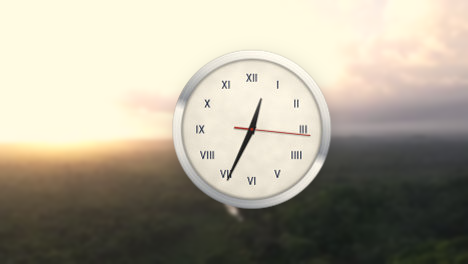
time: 12:34:16
